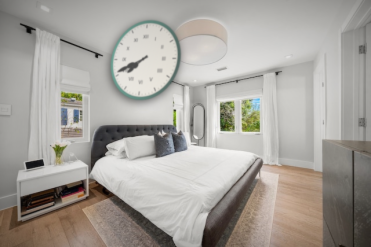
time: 7:41
